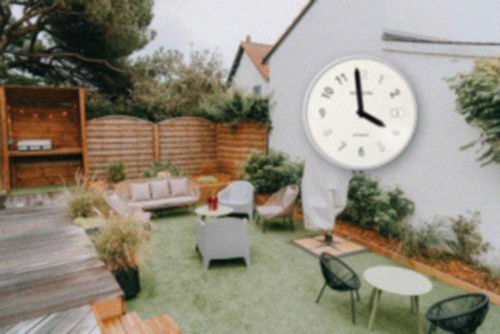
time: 3:59
